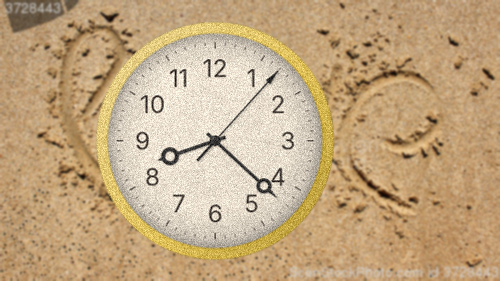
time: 8:22:07
